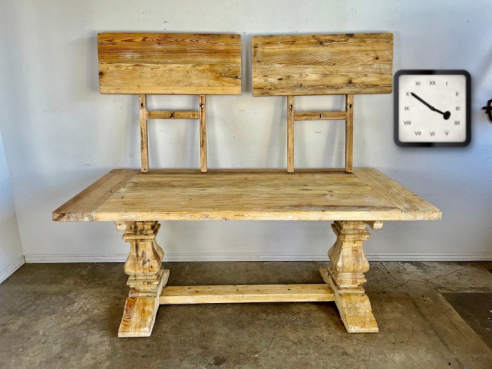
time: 3:51
